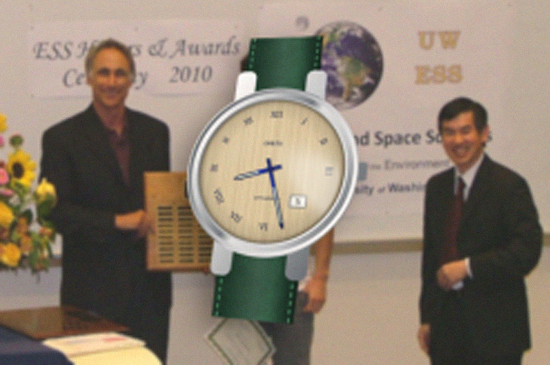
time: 8:27
